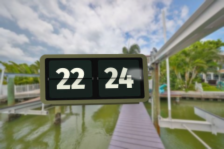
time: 22:24
